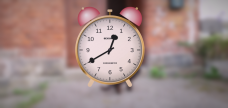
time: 12:40
